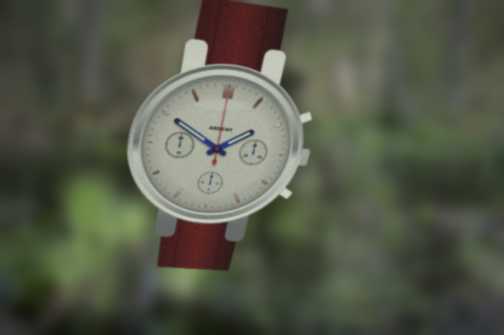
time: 1:50
